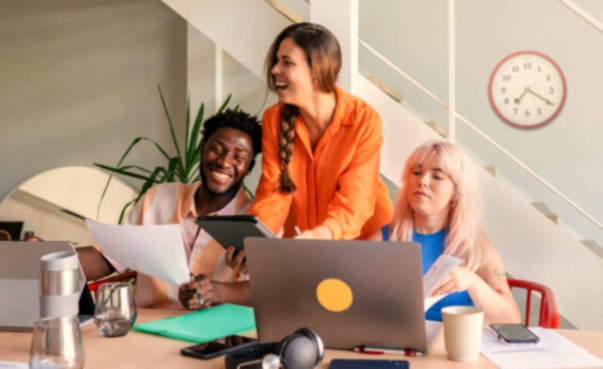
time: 7:20
